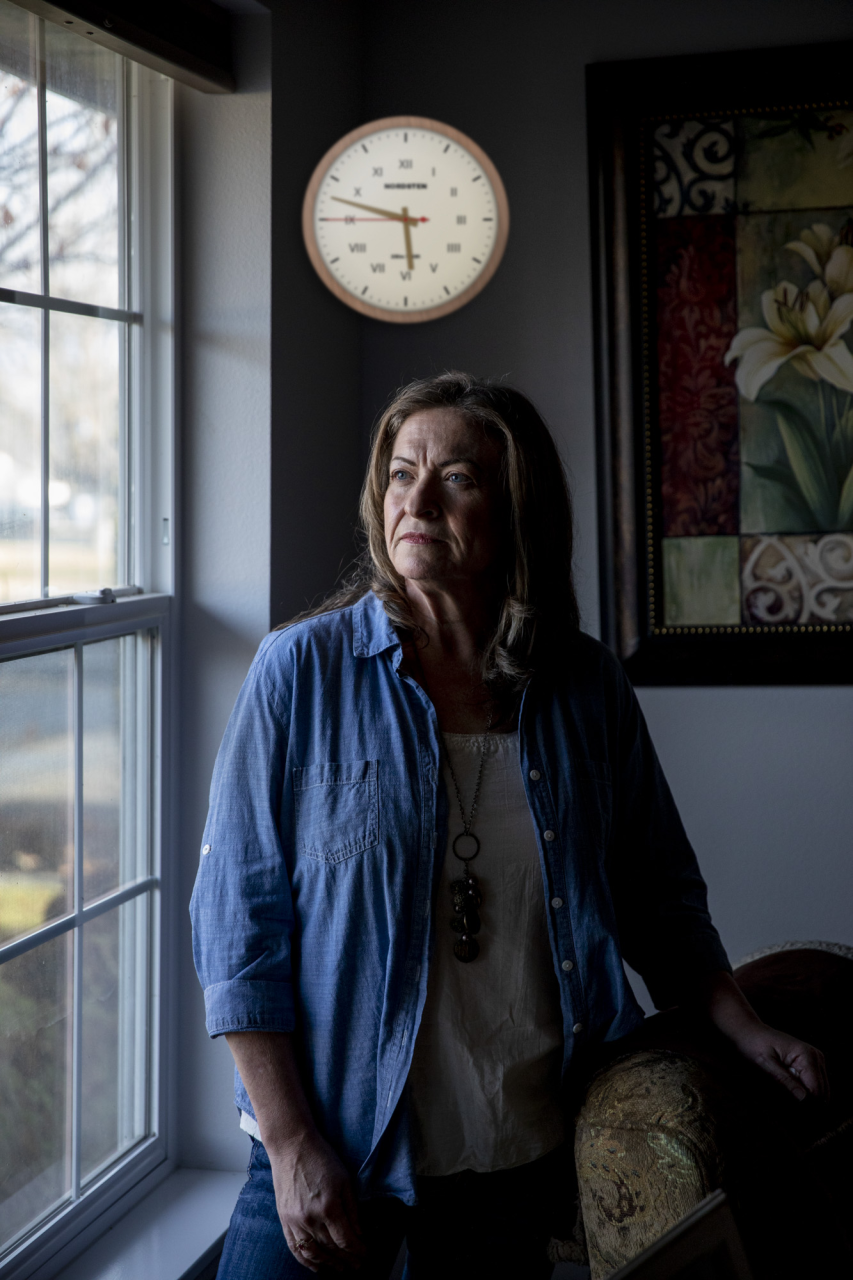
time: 5:47:45
